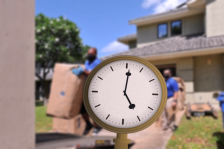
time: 5:01
